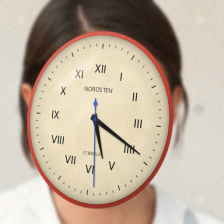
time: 5:19:29
